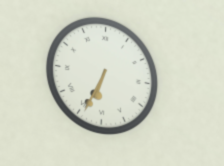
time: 6:34
